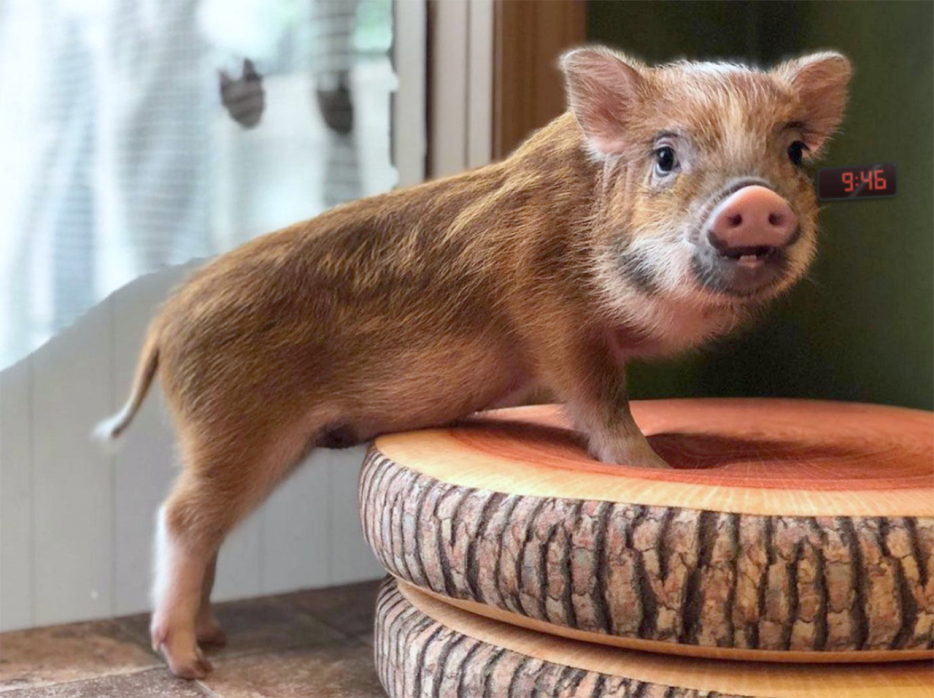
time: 9:46
